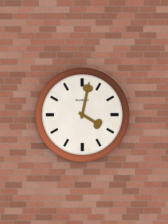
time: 4:02
